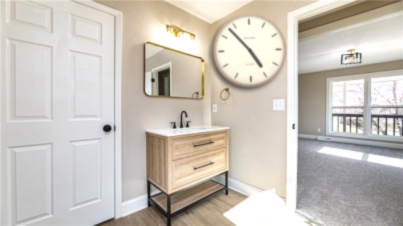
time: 4:53
